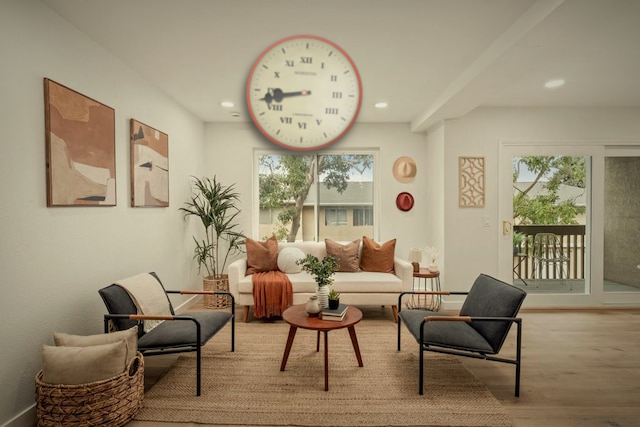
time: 8:43
